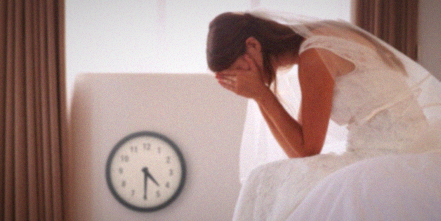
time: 4:30
